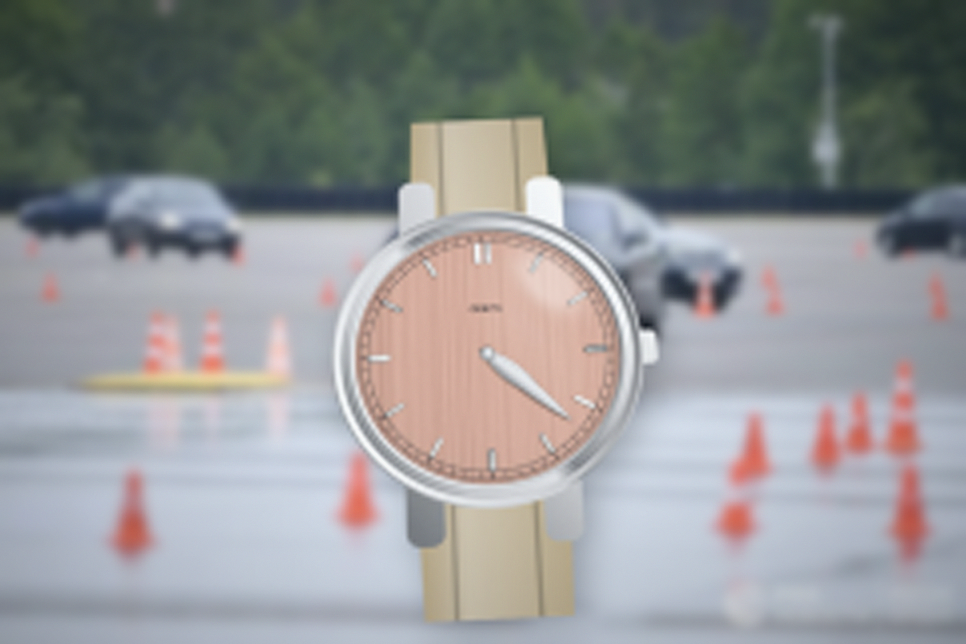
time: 4:22
